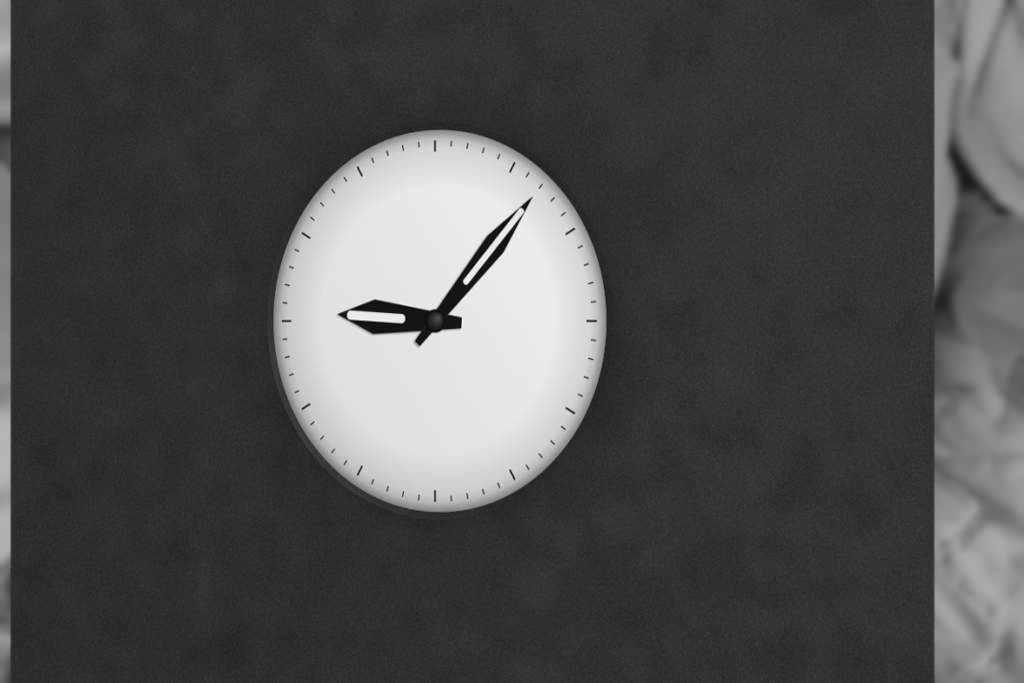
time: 9:07
